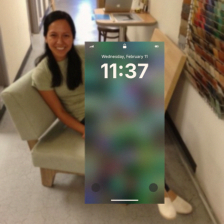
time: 11:37
